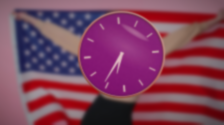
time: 6:36
